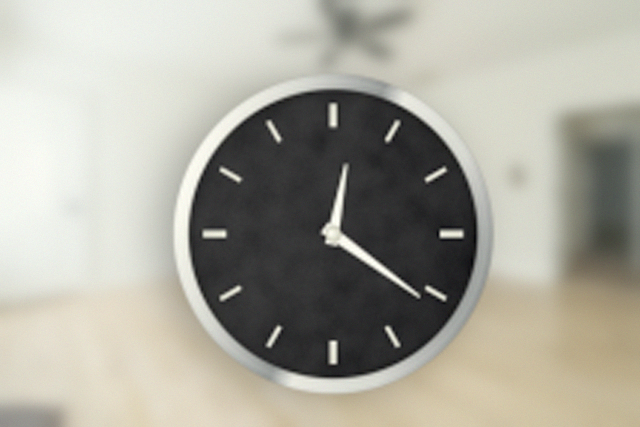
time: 12:21
